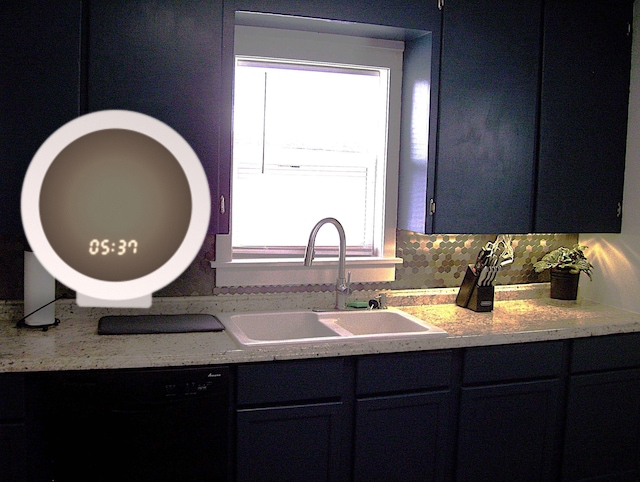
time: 5:37
